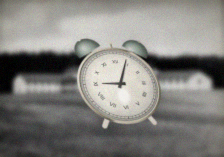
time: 9:04
